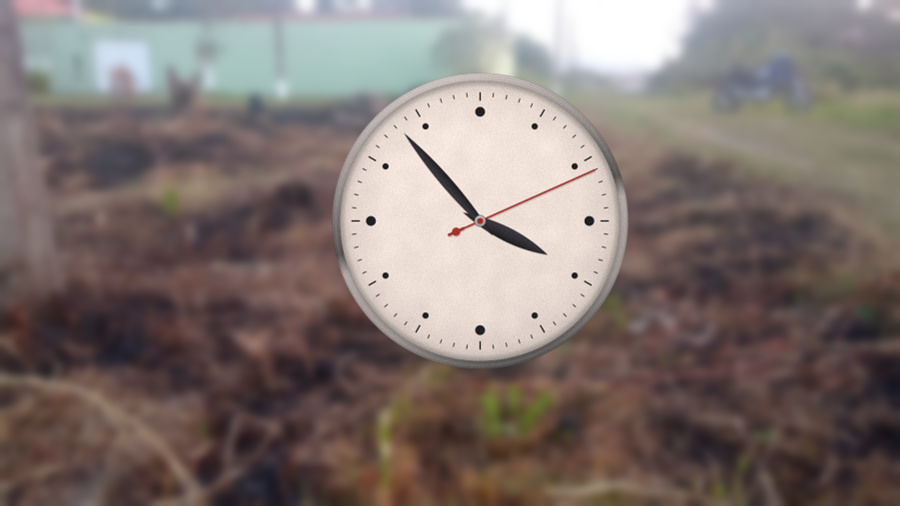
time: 3:53:11
